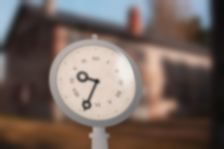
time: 9:34
